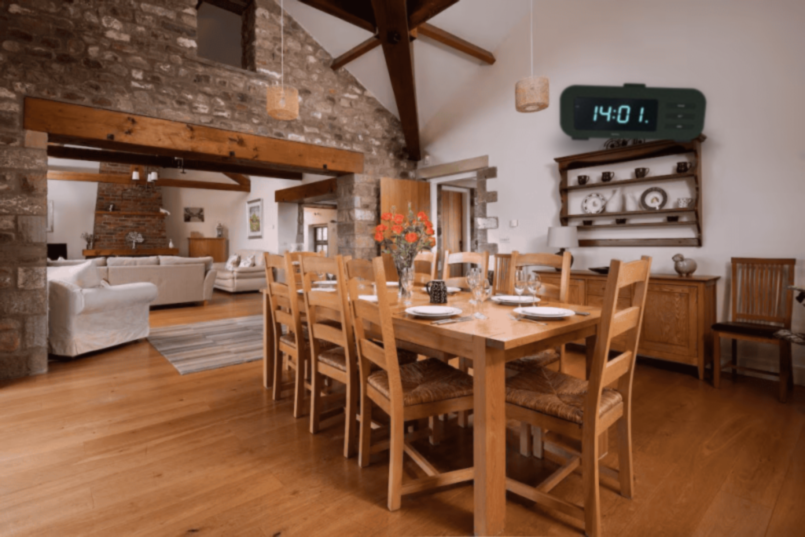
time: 14:01
